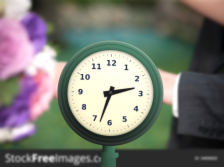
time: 2:33
